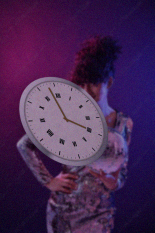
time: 3:58
